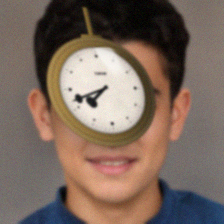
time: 7:42
